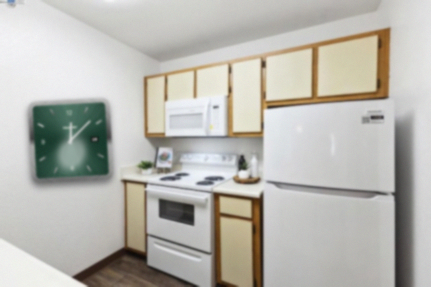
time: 12:08
